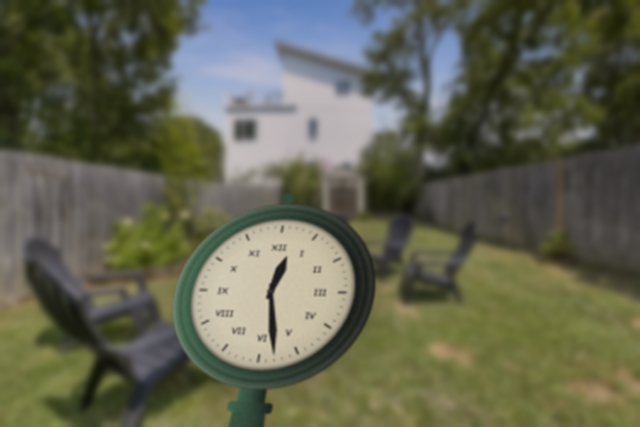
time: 12:28
